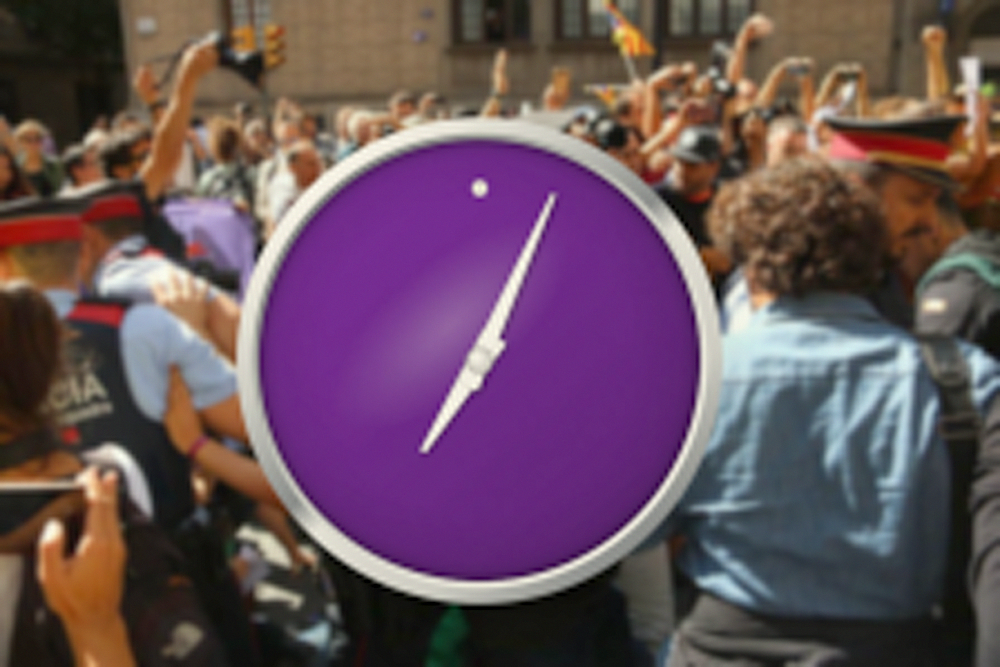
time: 7:04
